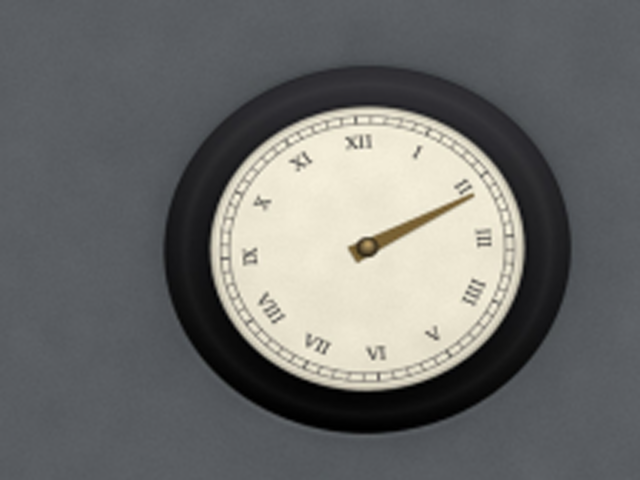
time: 2:11
